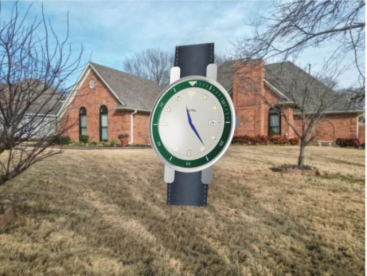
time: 11:24
